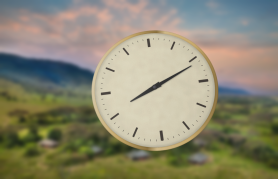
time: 8:11
